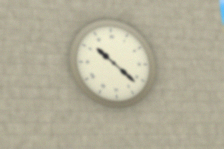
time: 10:22
